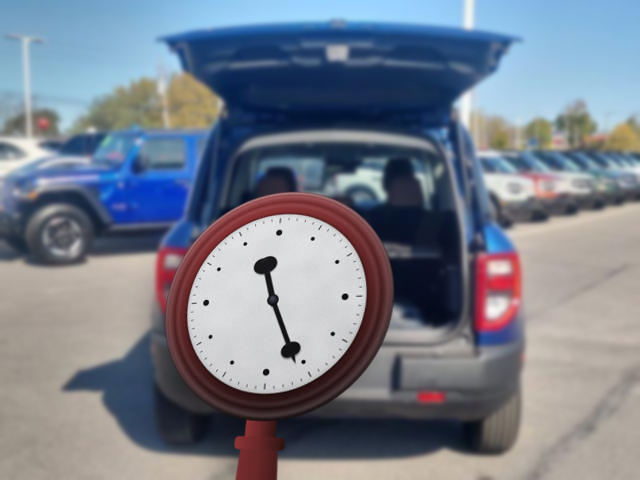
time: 11:26
